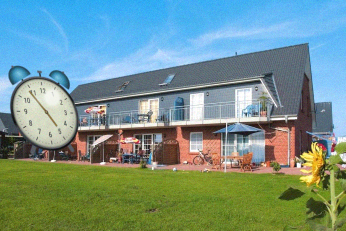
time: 4:54
